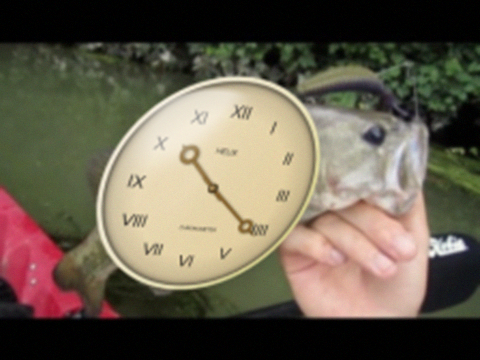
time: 10:21
